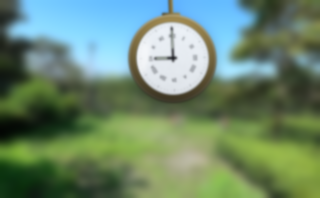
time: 9:00
